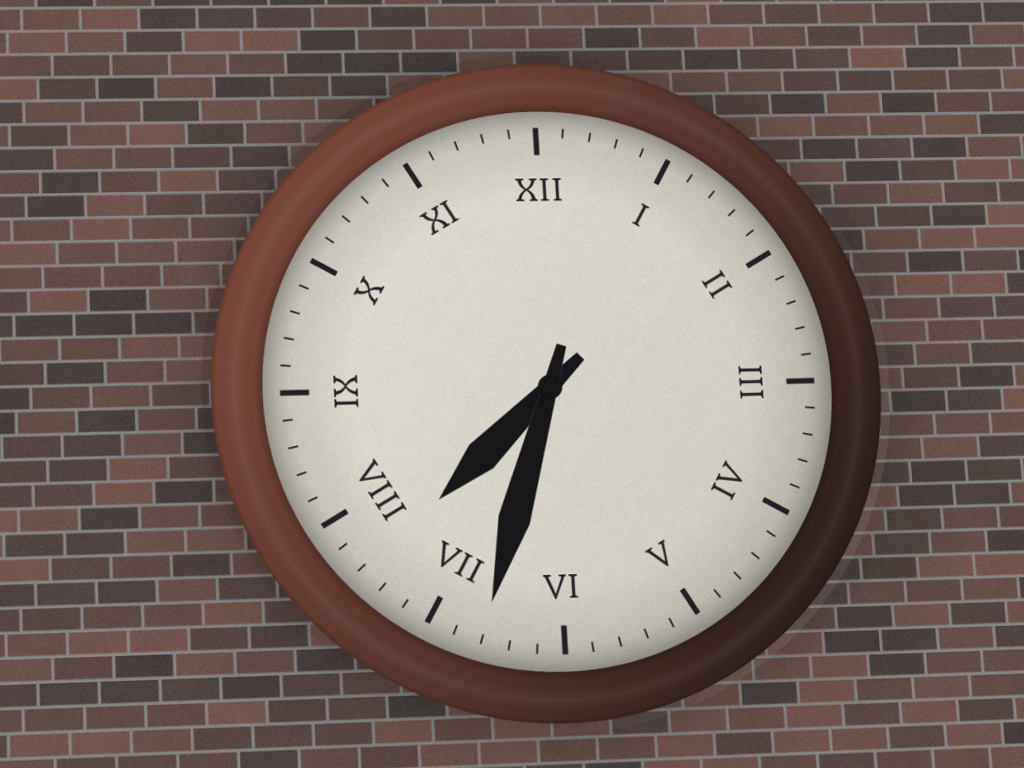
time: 7:33
